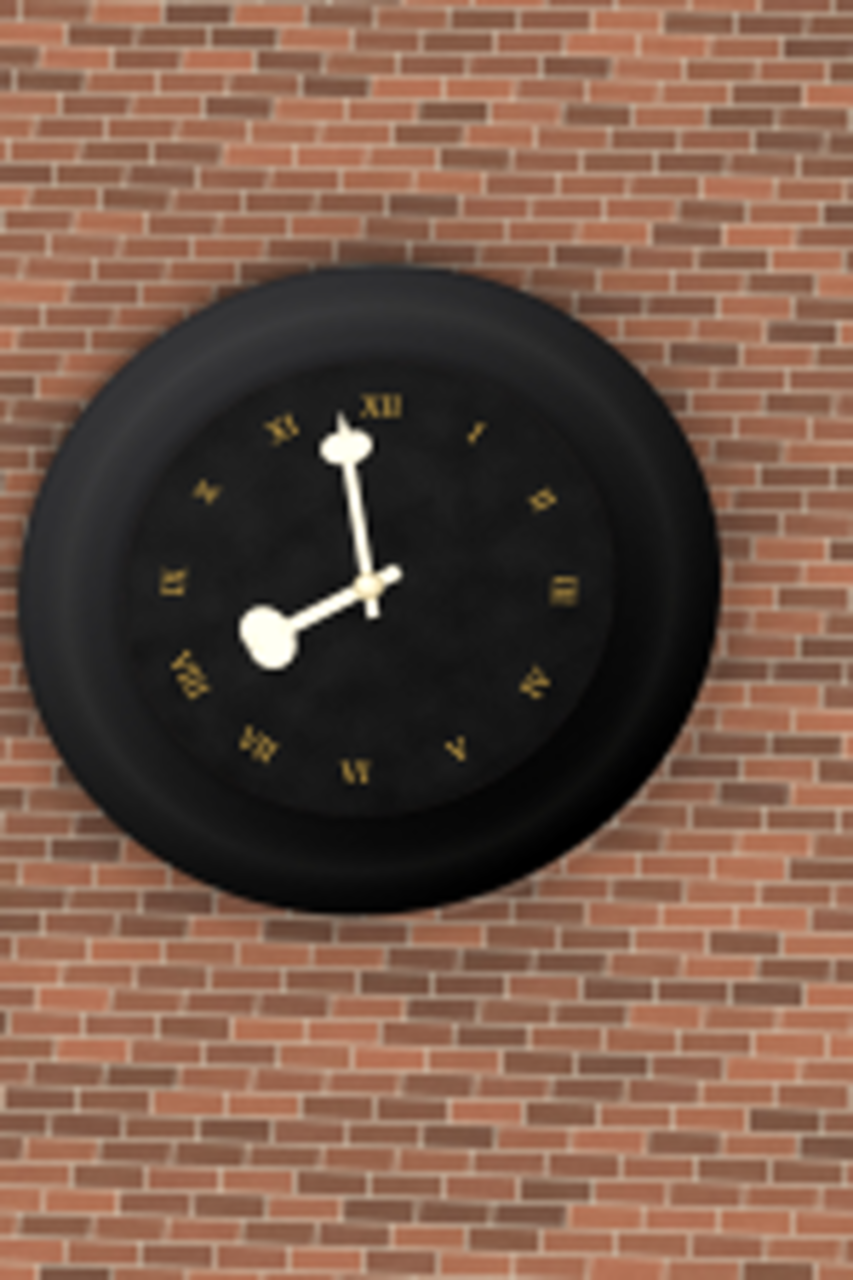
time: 7:58
